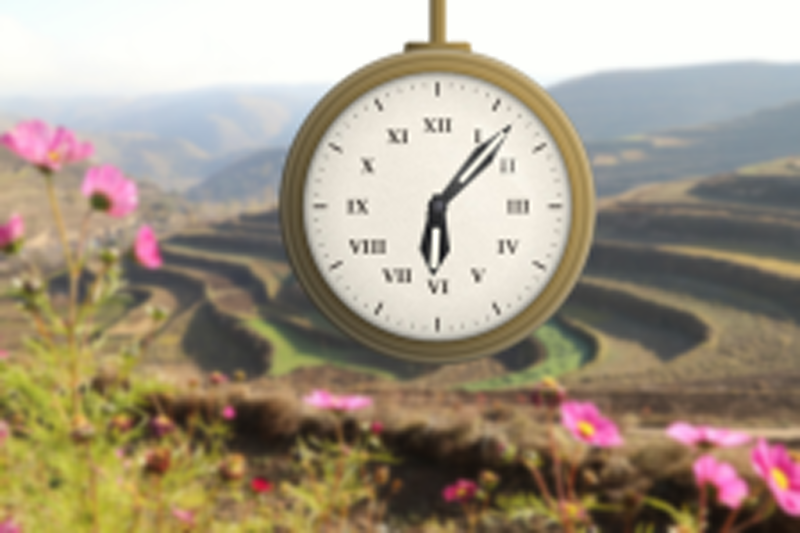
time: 6:07
